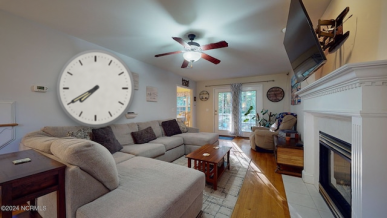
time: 7:40
